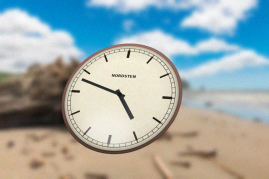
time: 4:48
